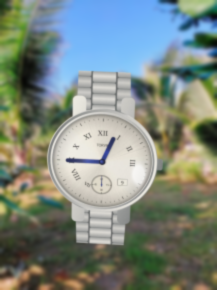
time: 12:45
